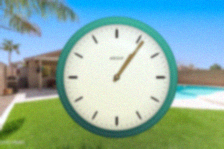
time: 1:06
